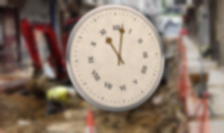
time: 11:02
